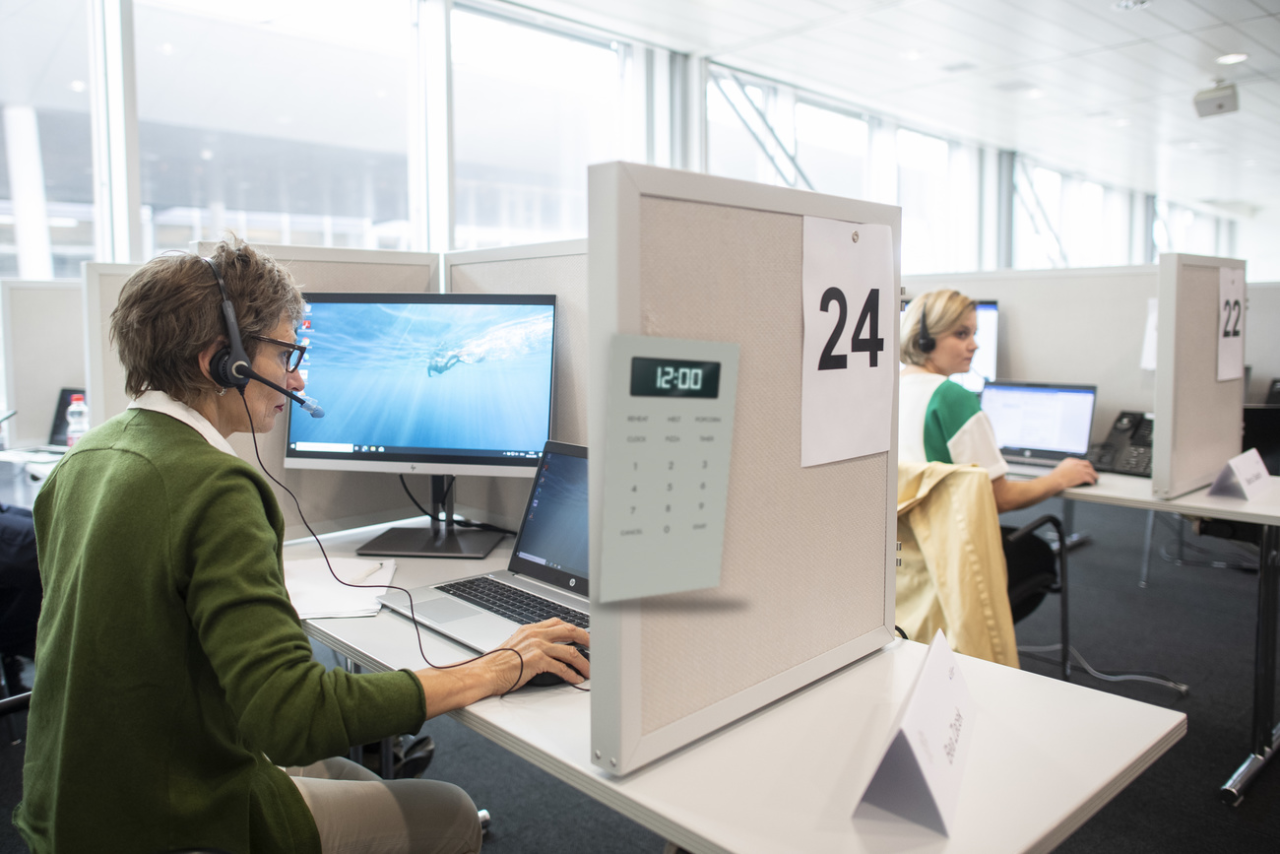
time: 12:00
